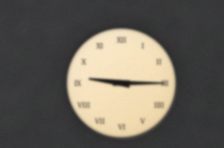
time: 9:15
